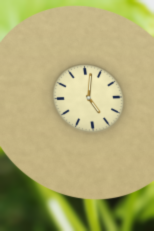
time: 5:02
